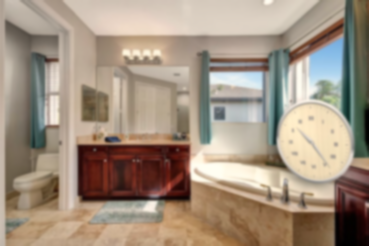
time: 10:24
